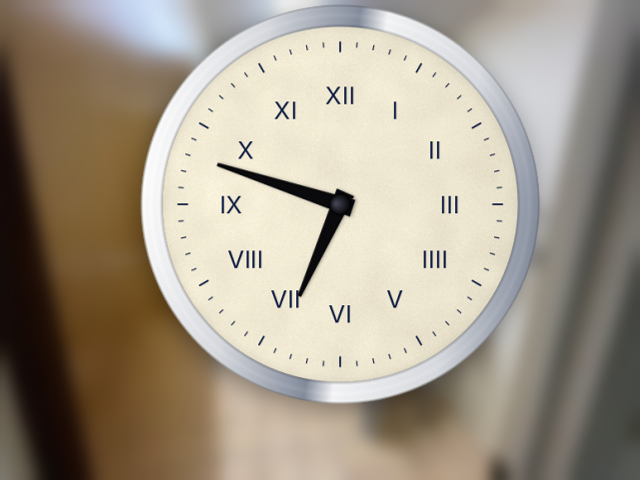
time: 6:48
